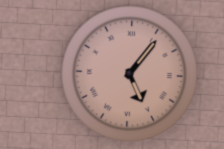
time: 5:06
